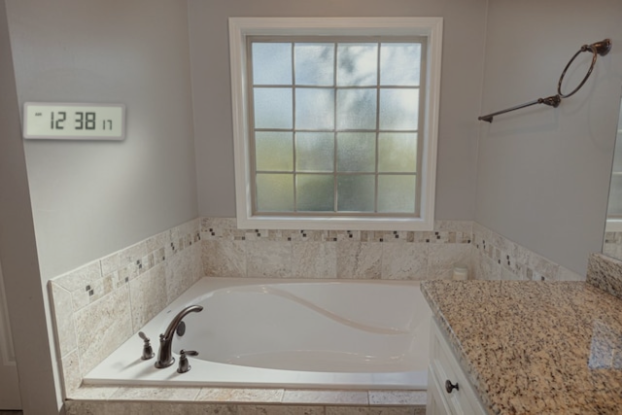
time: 12:38
